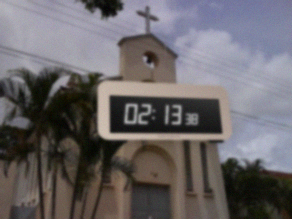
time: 2:13
